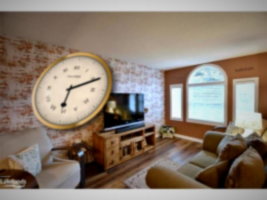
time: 6:11
